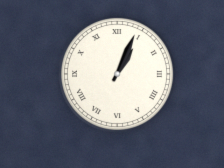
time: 1:04
